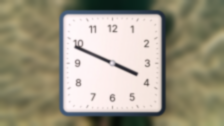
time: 3:49
